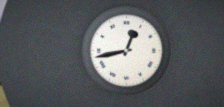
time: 12:43
